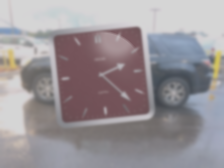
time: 2:23
